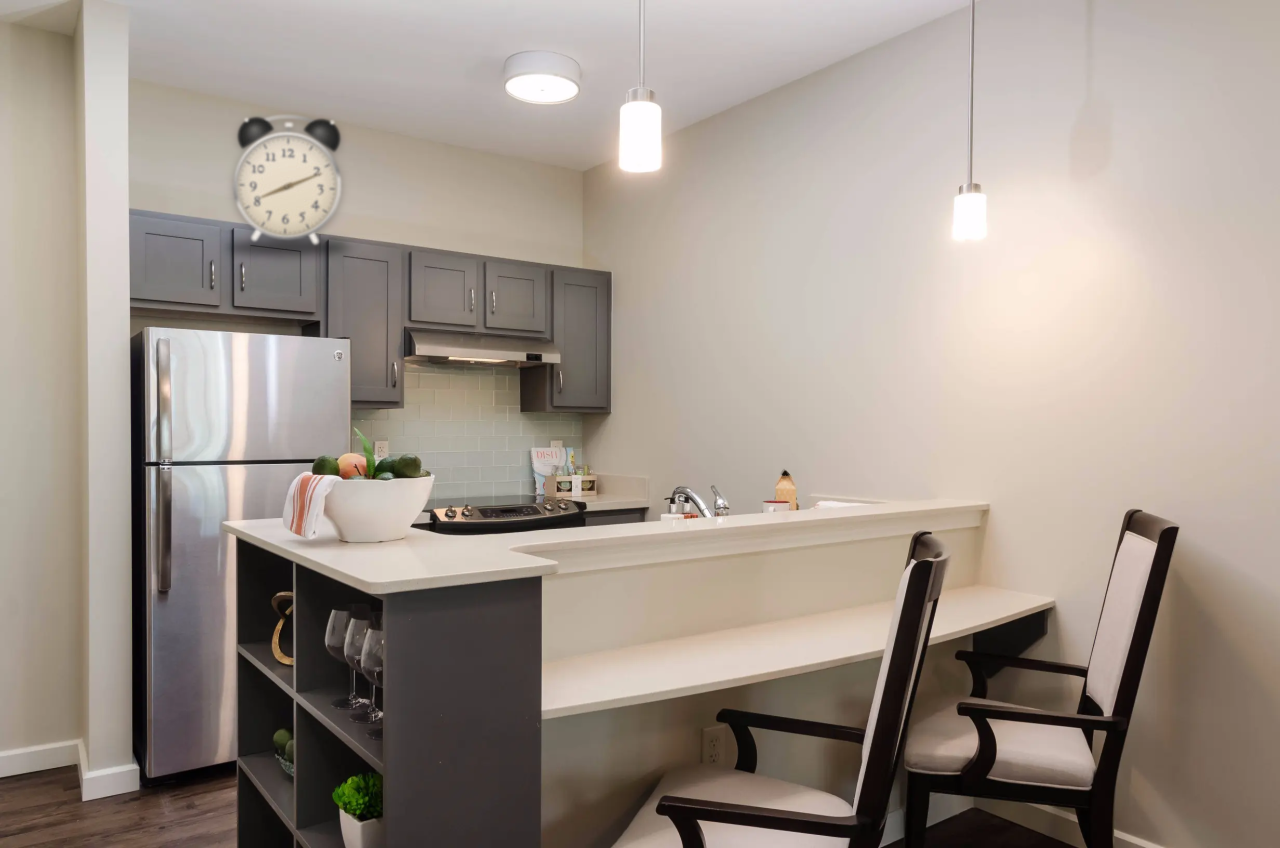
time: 8:11
